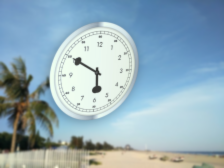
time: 5:50
